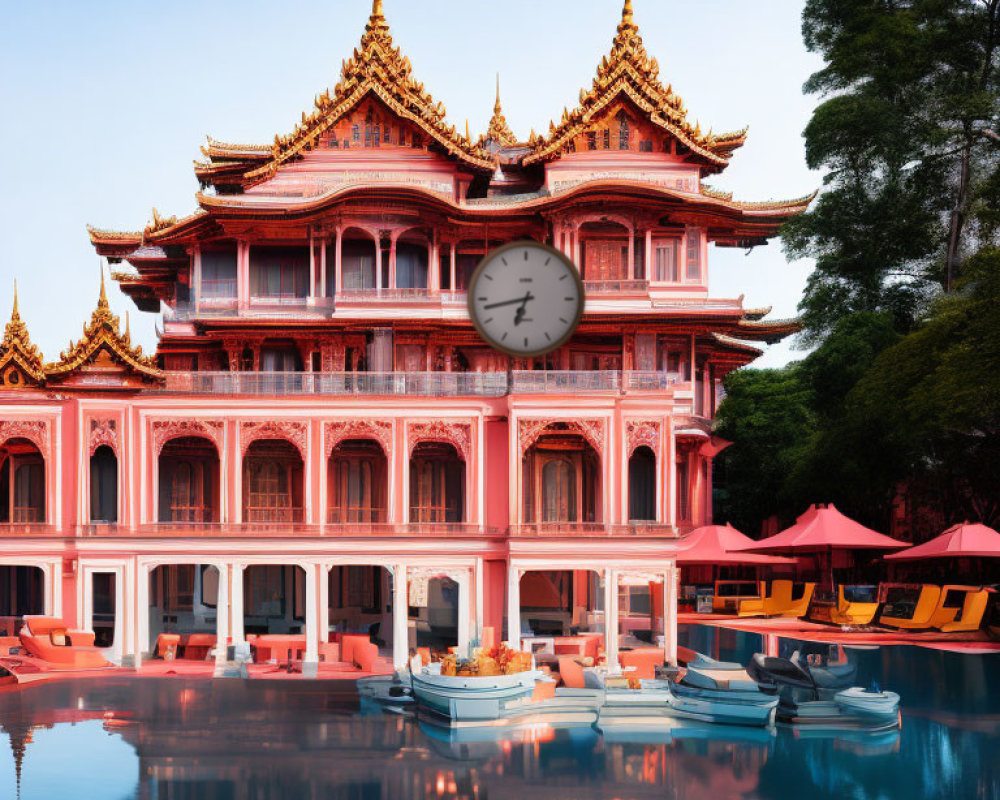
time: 6:43
